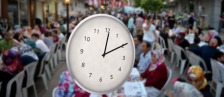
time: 12:10
